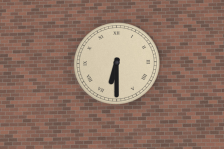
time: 6:30
